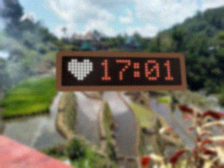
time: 17:01
